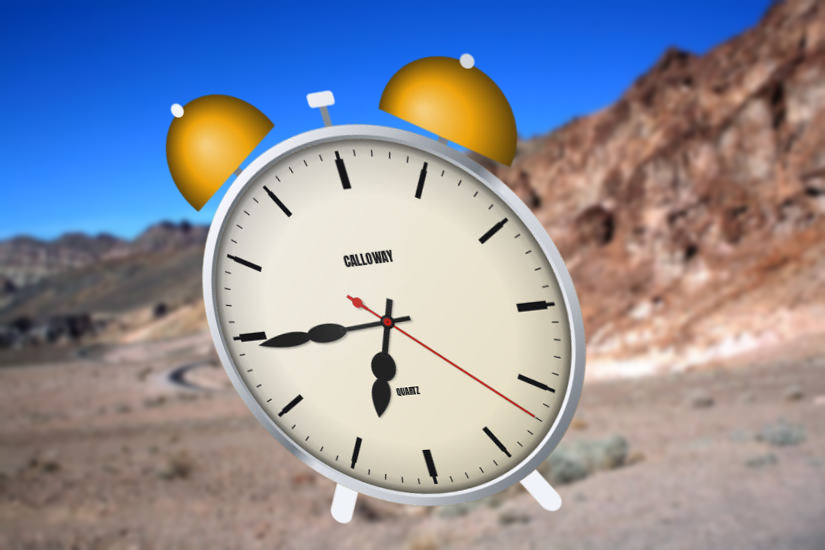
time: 6:44:22
